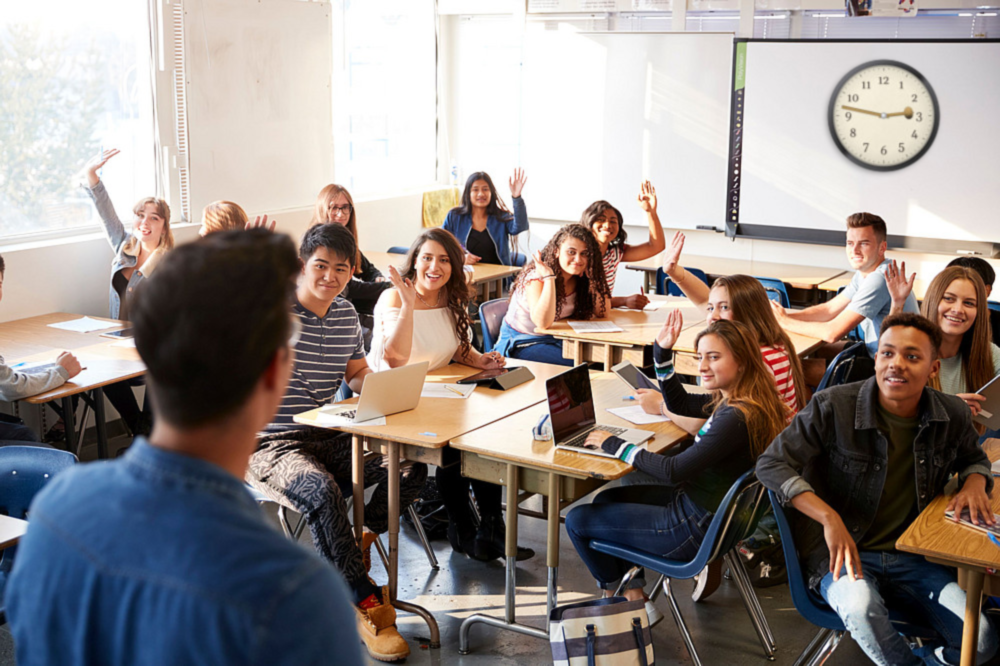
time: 2:47
